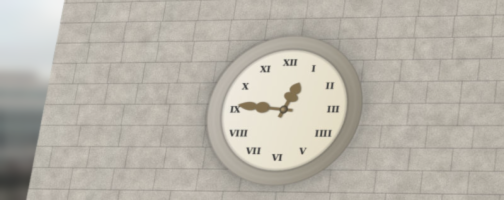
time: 12:46
